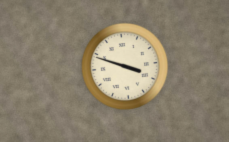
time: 3:49
